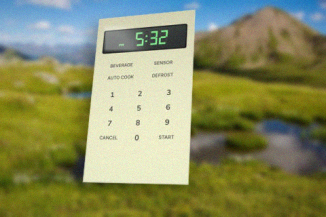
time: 5:32
